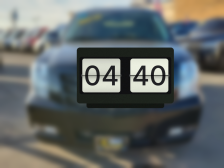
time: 4:40
